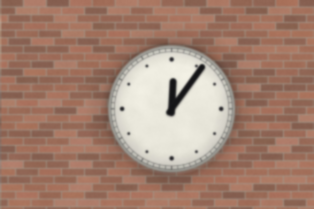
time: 12:06
